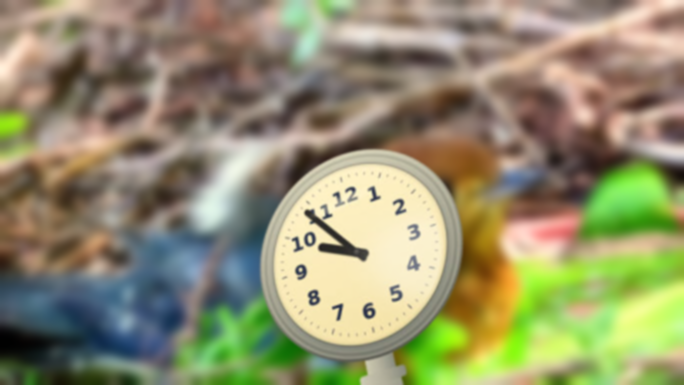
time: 9:54
